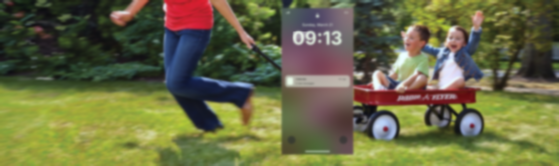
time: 9:13
